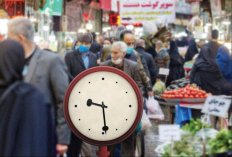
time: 9:29
